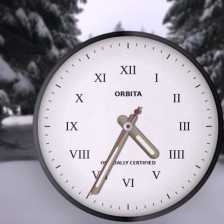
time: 4:34:35
